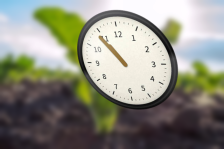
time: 10:54
